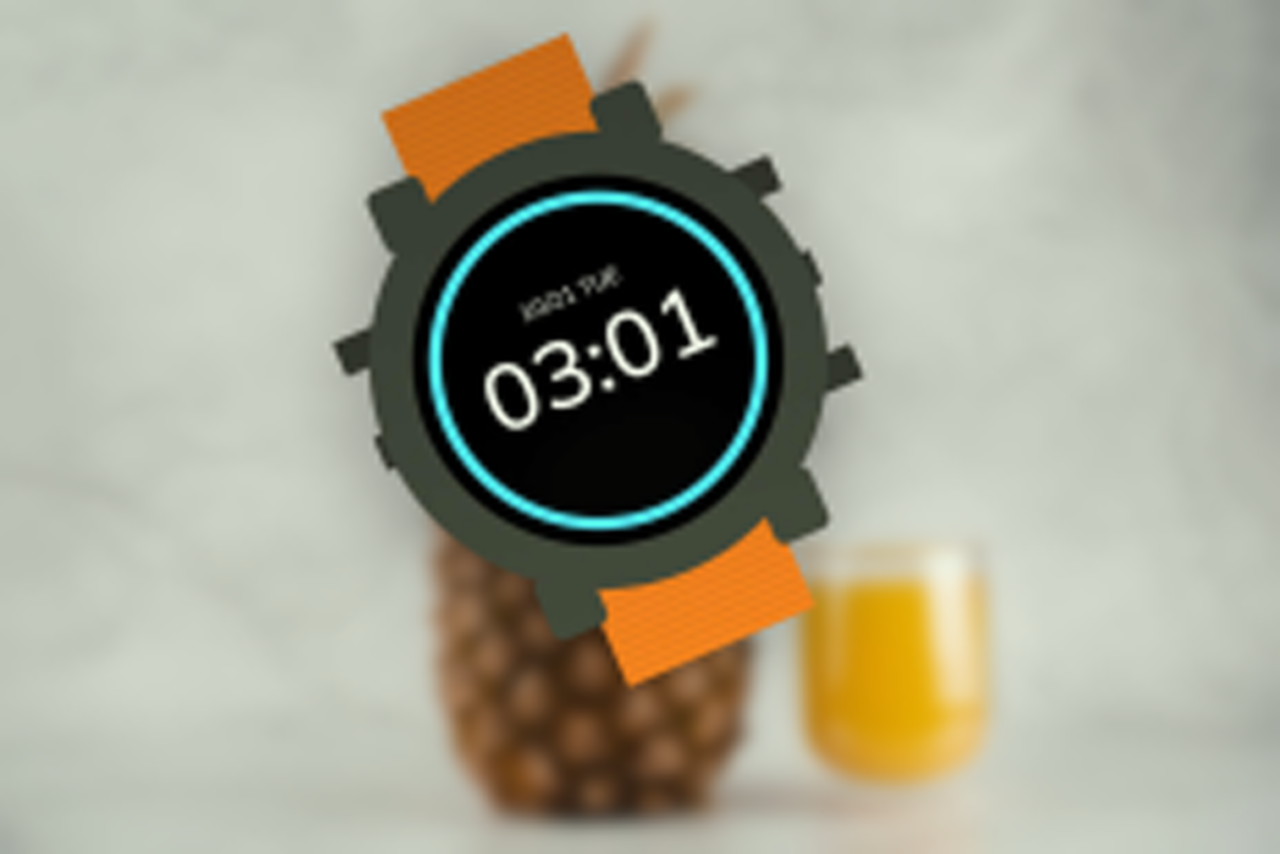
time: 3:01
